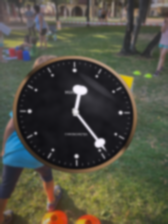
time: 12:24
